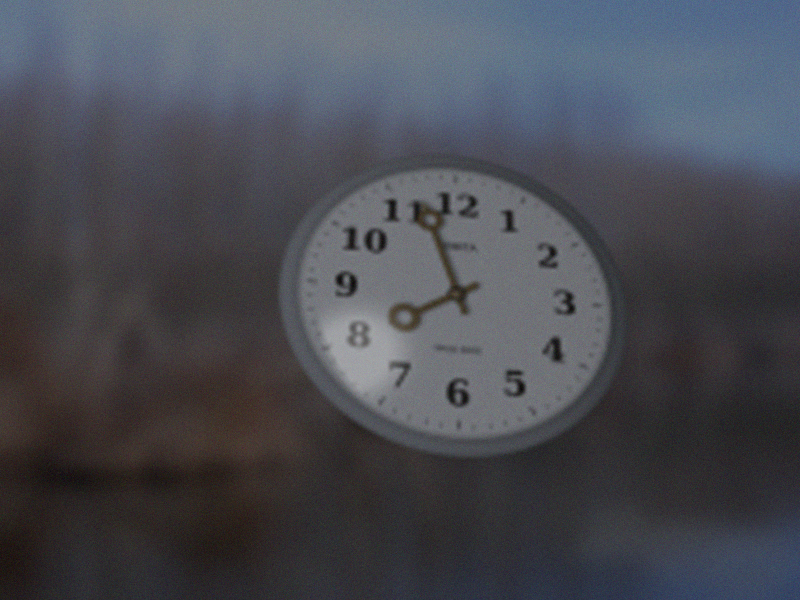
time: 7:57
